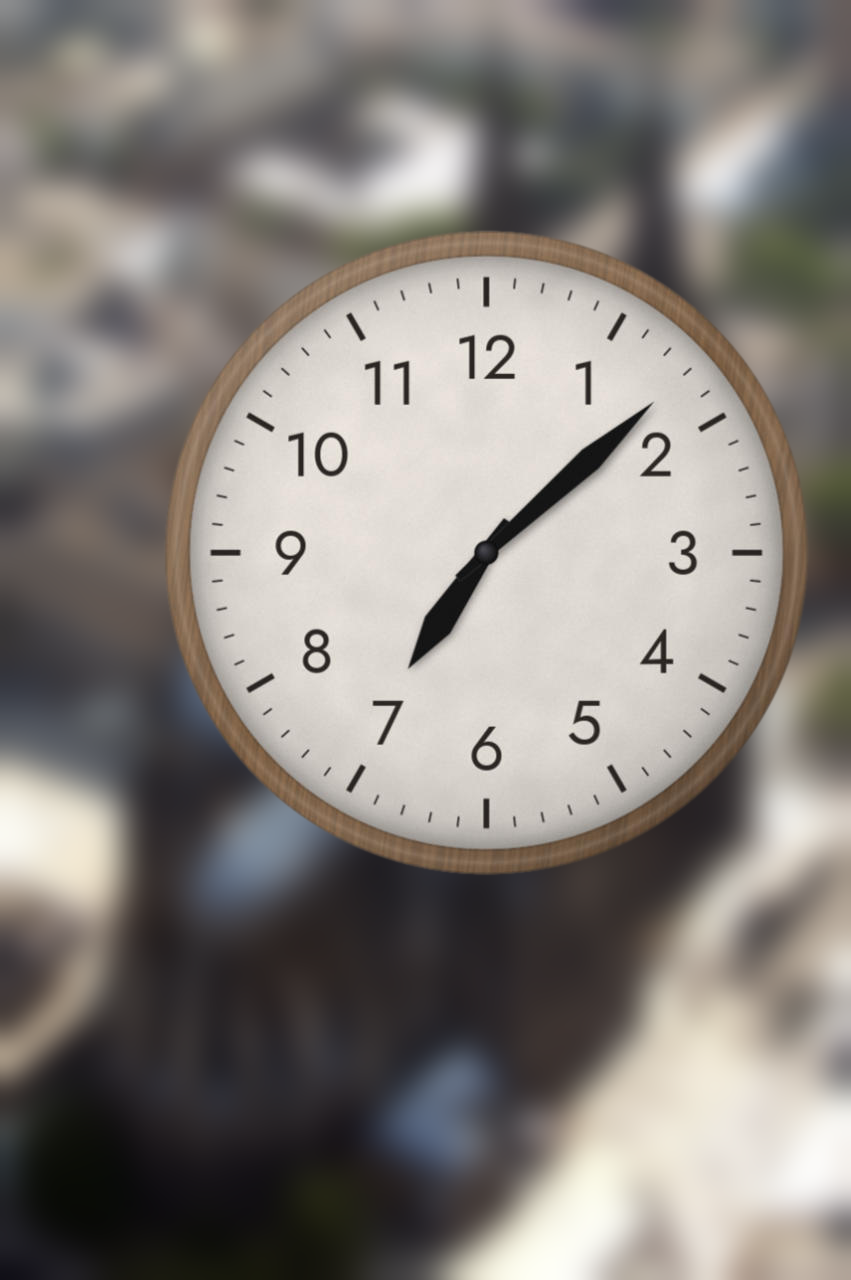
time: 7:08
